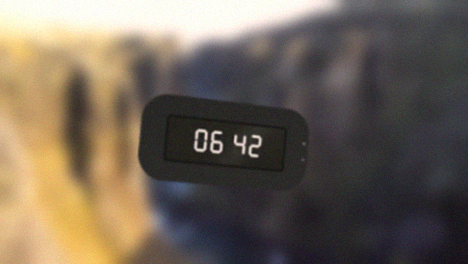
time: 6:42
